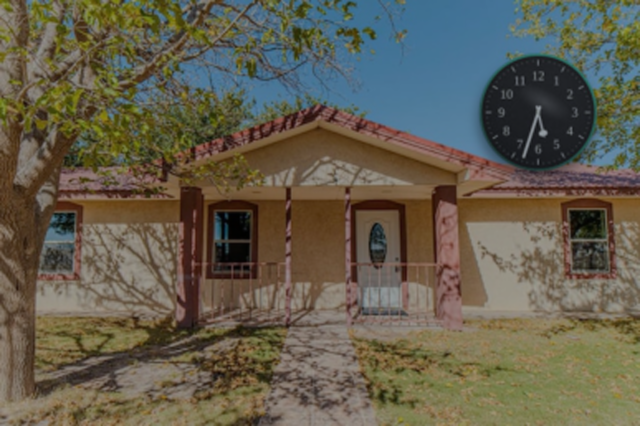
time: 5:33
